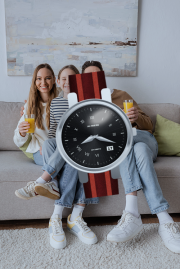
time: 8:19
